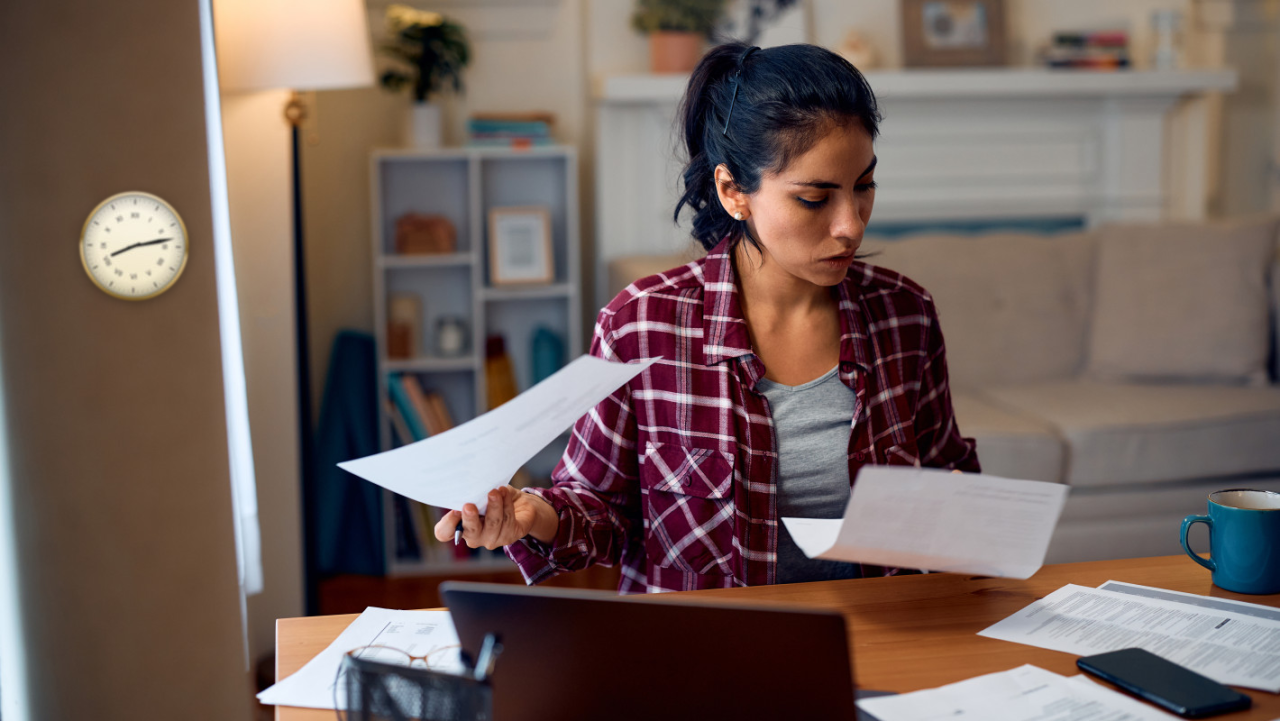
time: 8:13
